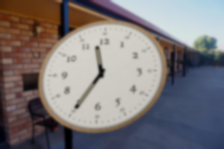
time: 11:35
